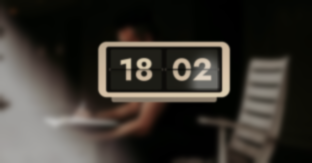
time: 18:02
